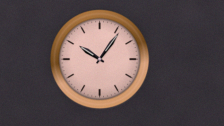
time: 10:06
